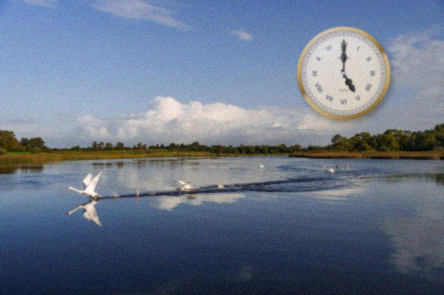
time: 5:00
